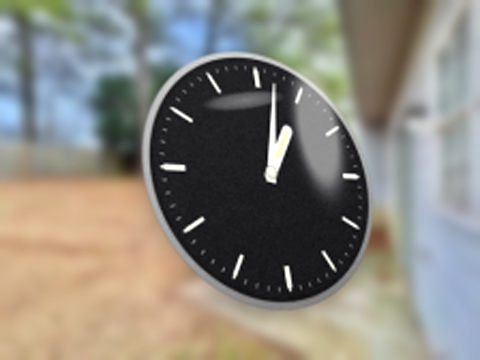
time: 1:02
